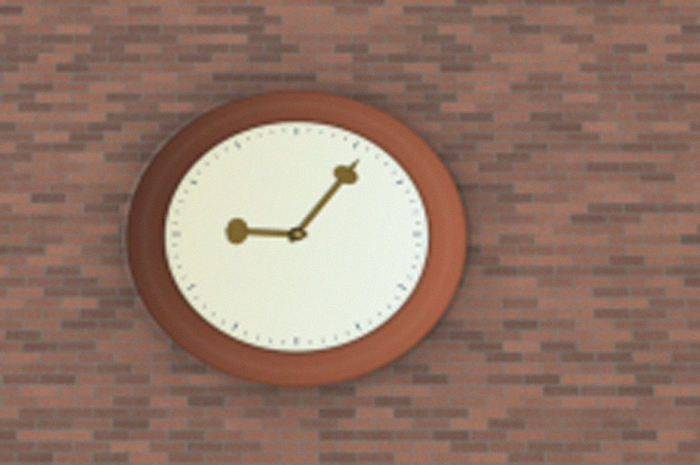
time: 9:06
